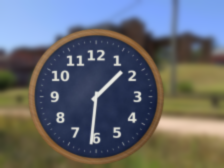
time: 1:31
